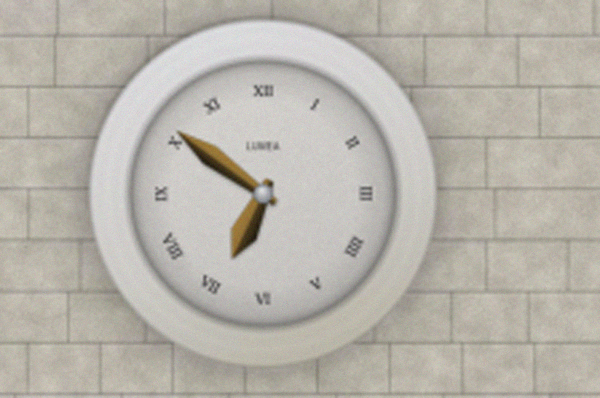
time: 6:51
